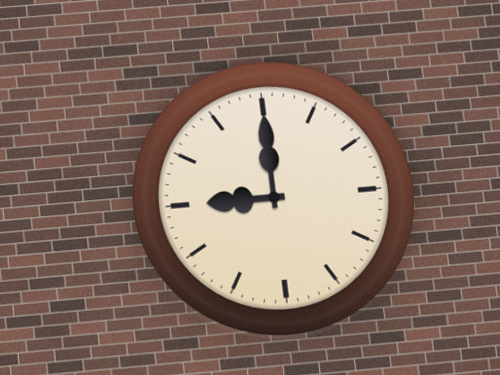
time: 9:00
